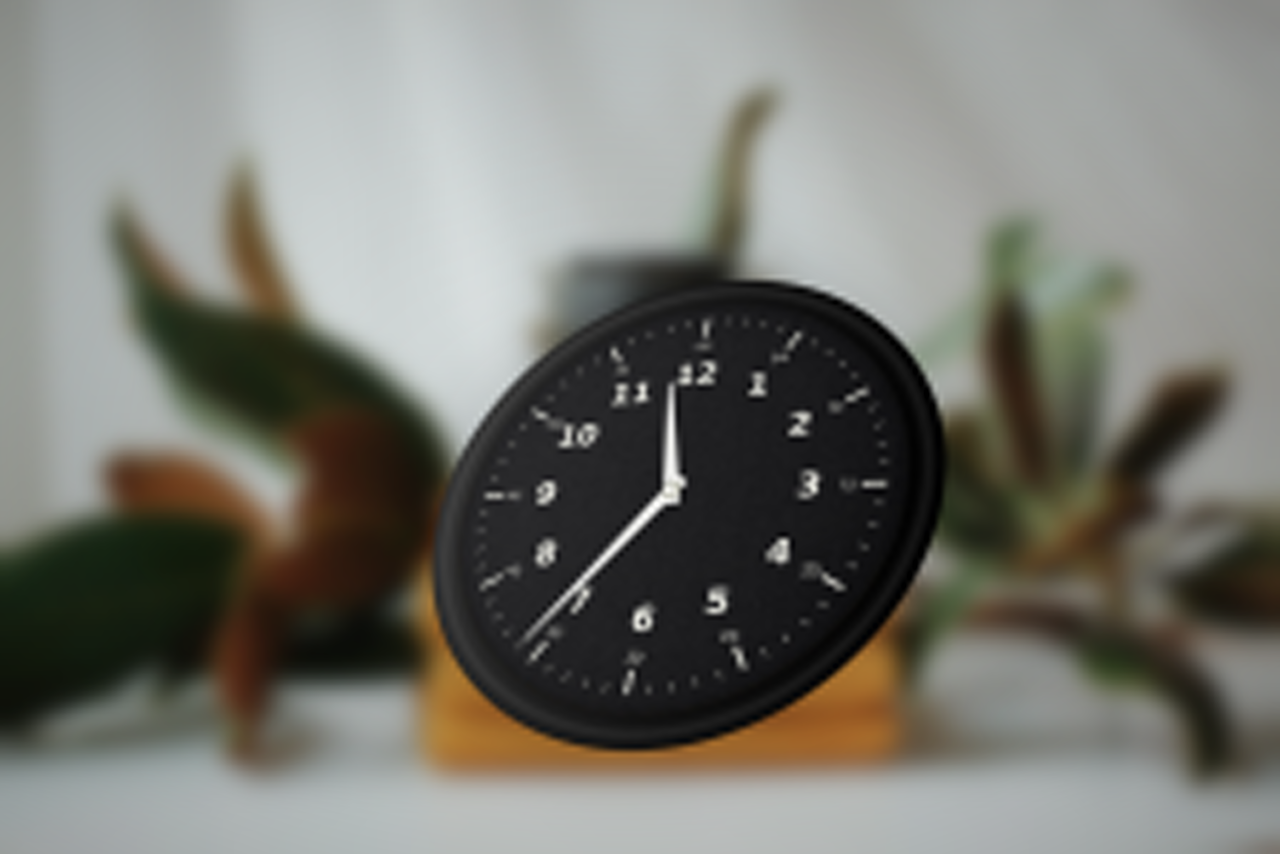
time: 11:36
